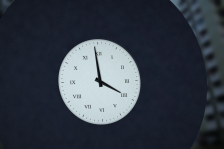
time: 3:59
